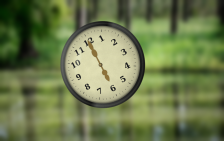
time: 6:00
